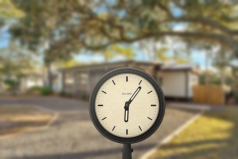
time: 6:06
